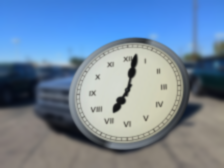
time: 7:02
